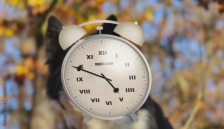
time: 4:49
